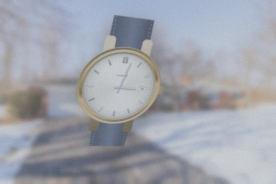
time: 3:02
